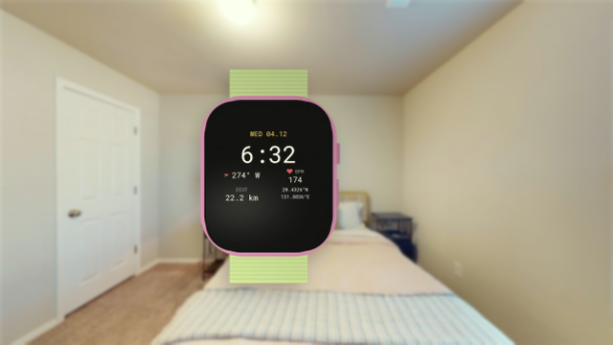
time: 6:32
